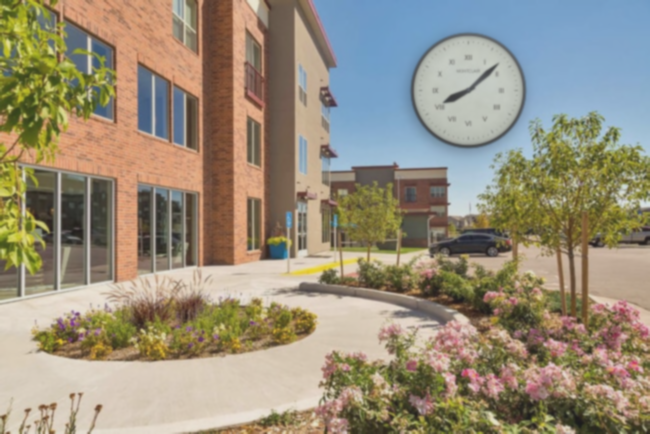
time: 8:08
